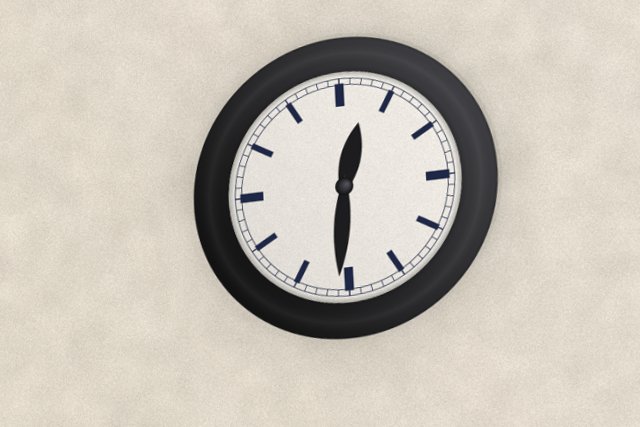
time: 12:31
